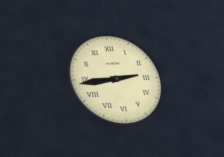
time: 2:44
